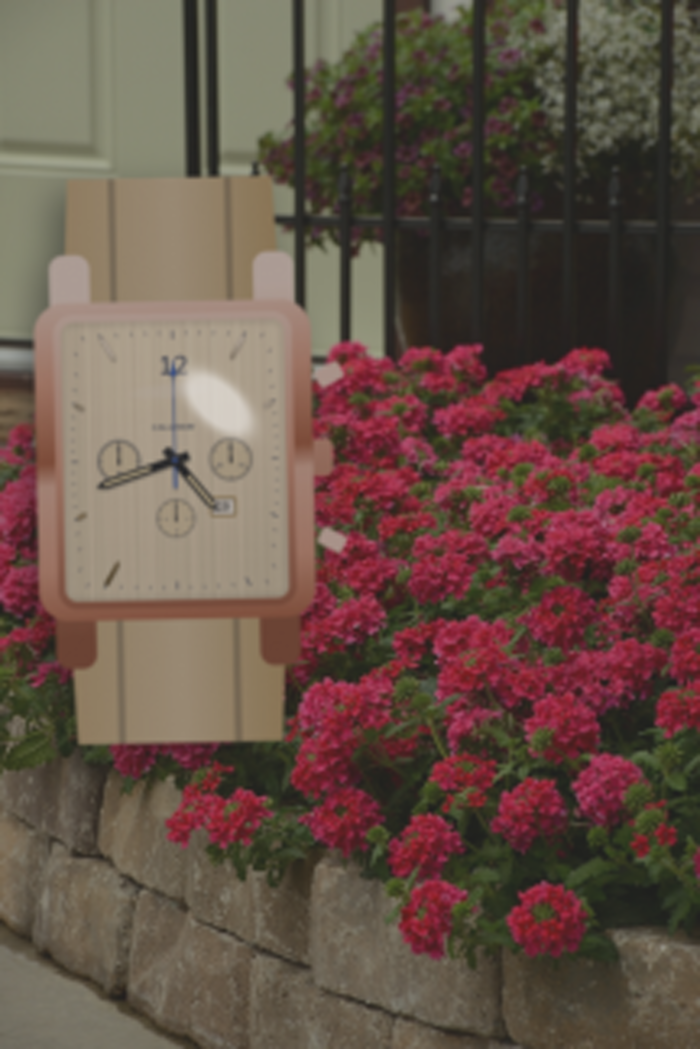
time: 4:42
